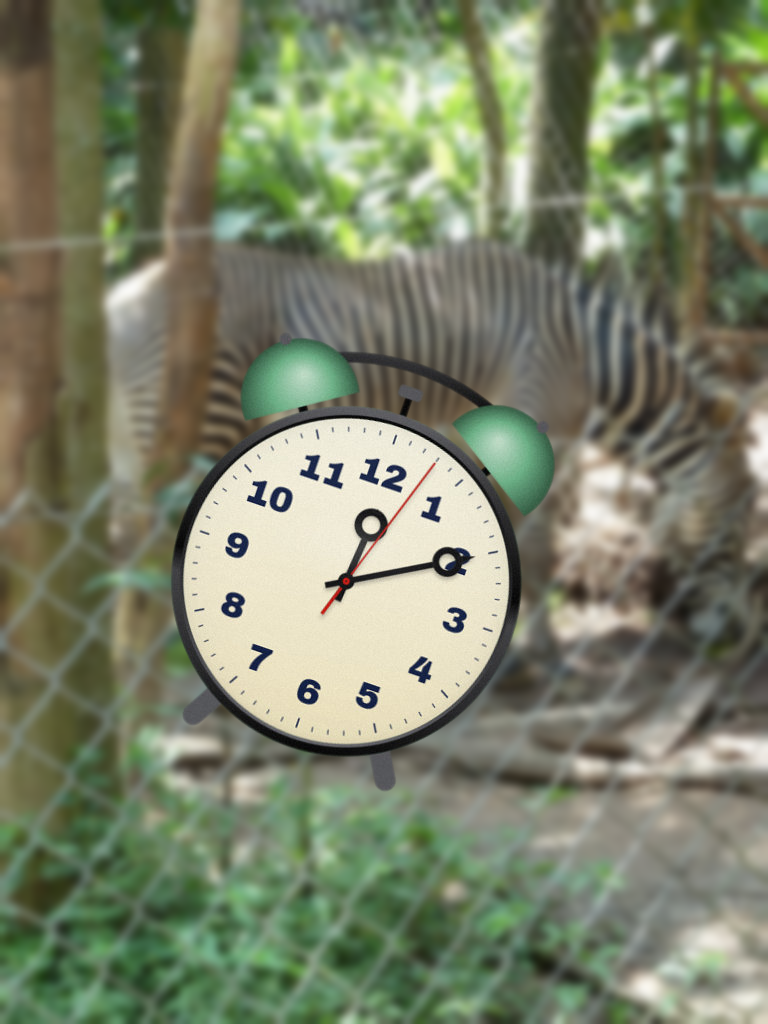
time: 12:10:03
